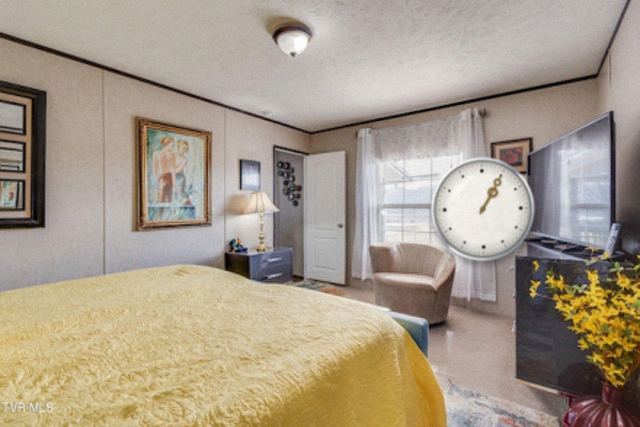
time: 1:05
